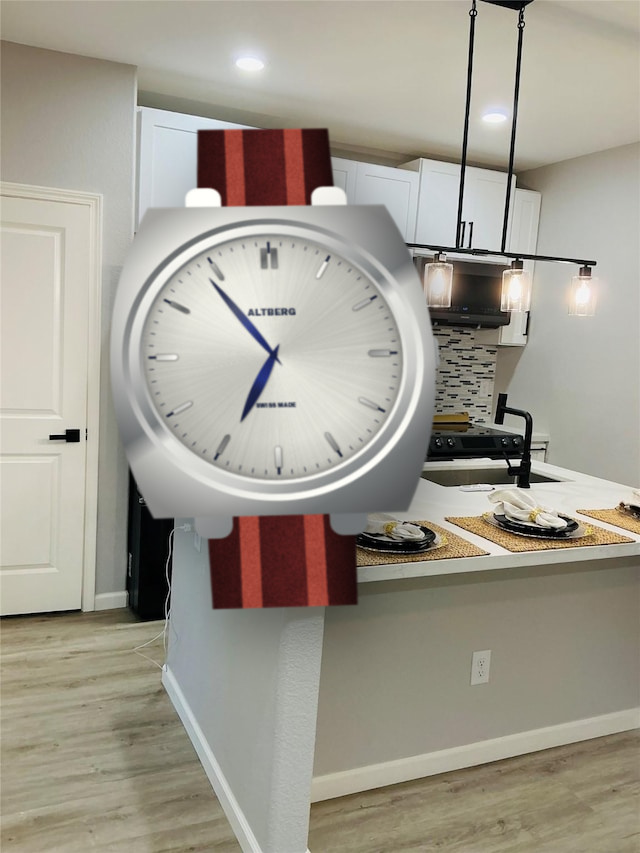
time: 6:54
